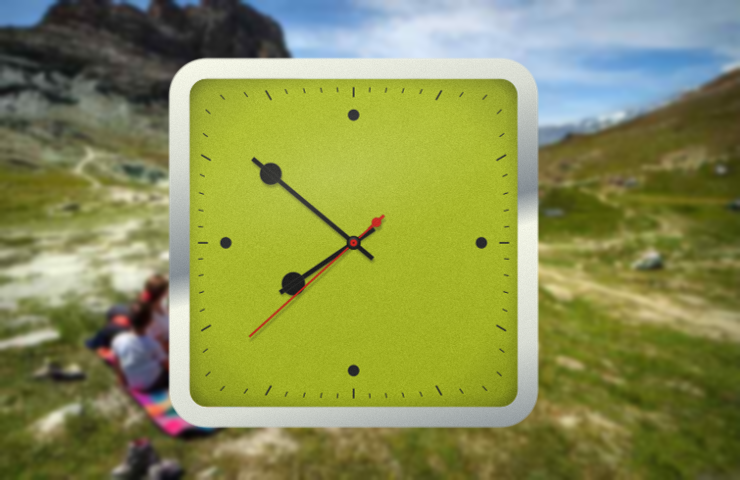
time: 7:51:38
